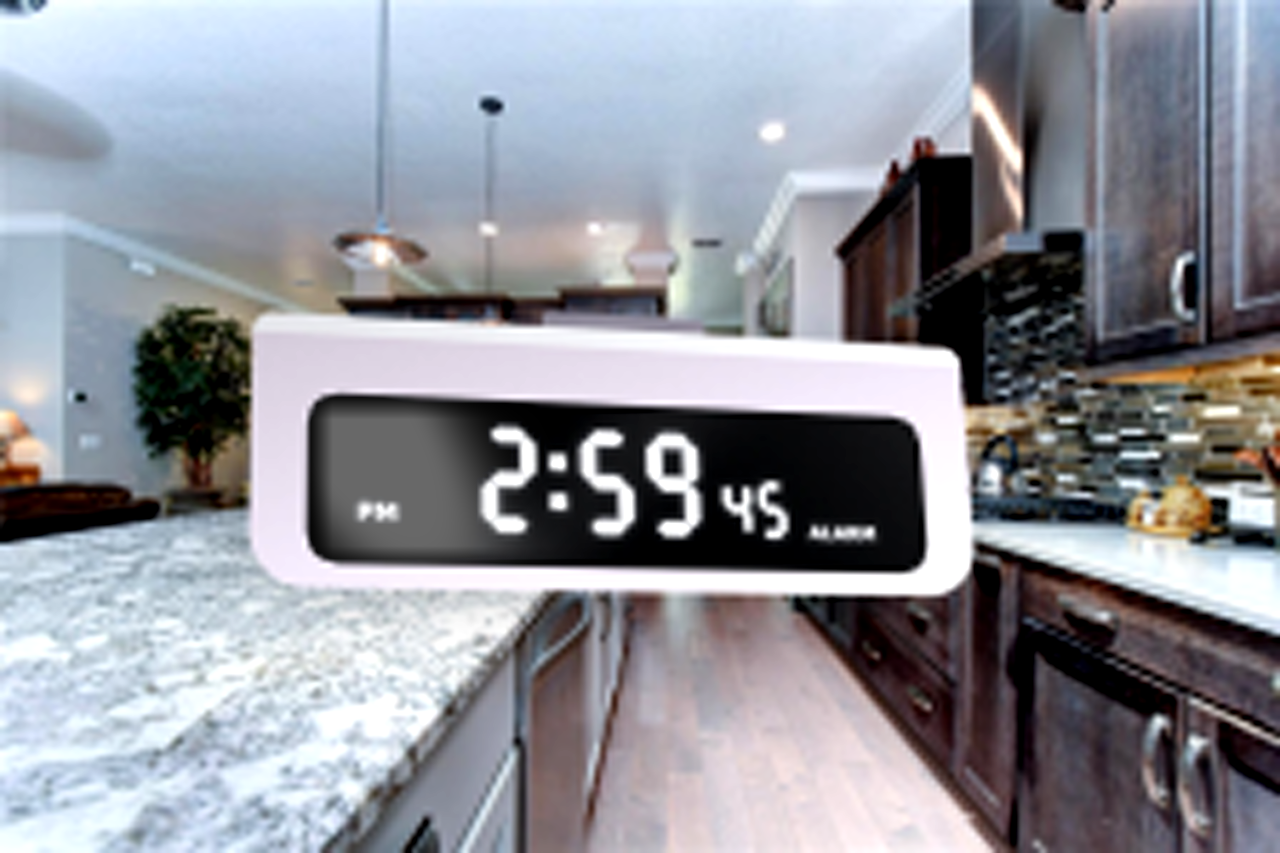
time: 2:59:45
